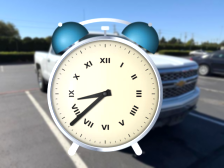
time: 8:38
